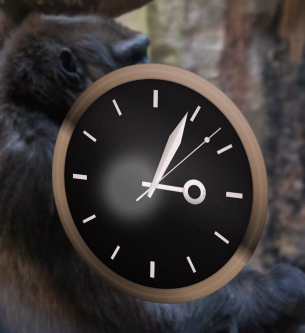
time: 3:04:08
